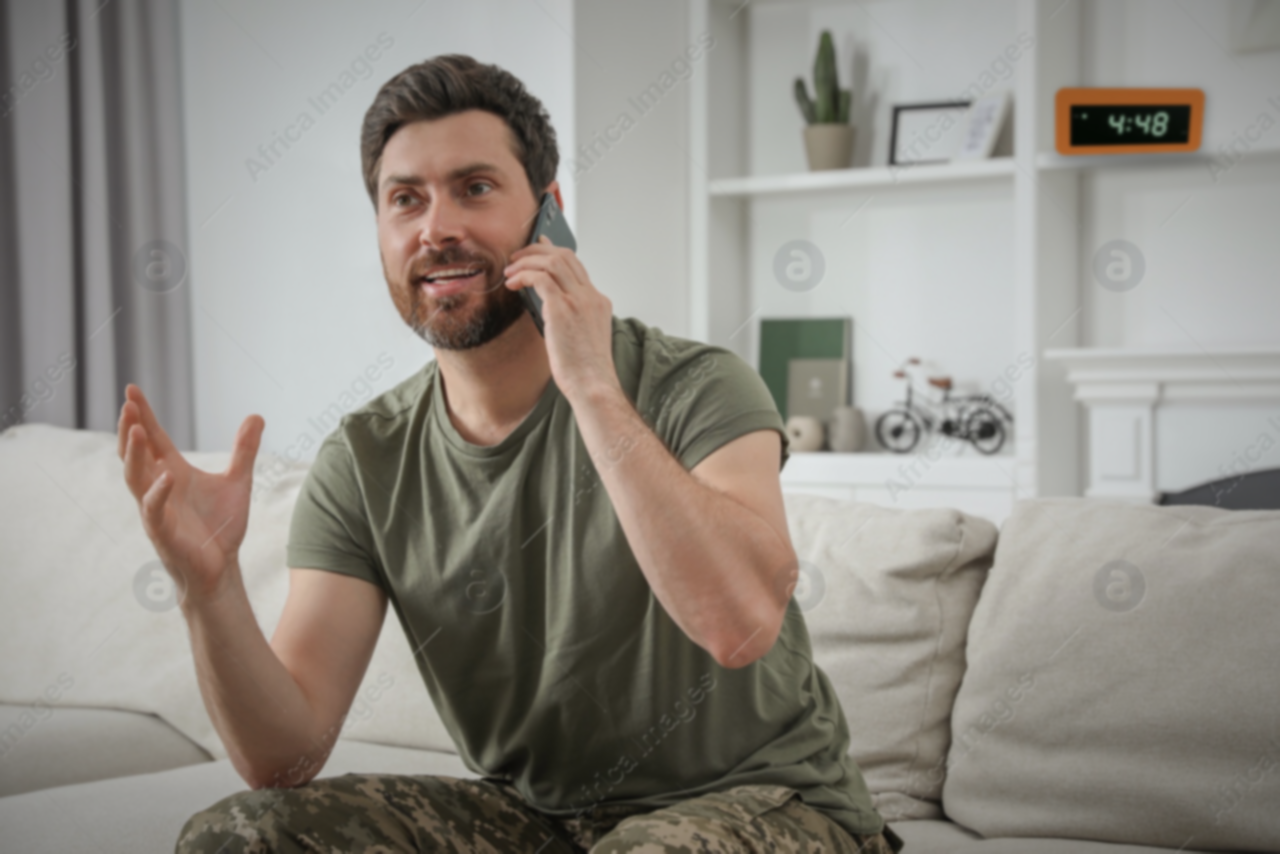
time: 4:48
